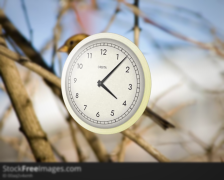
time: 4:07
